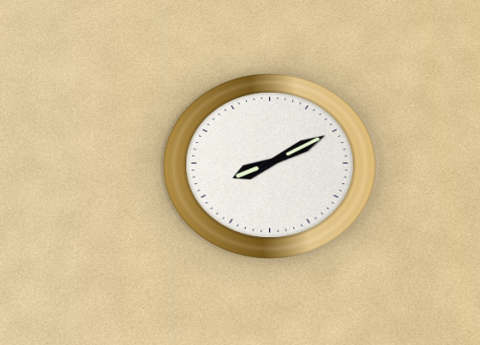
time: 8:10
